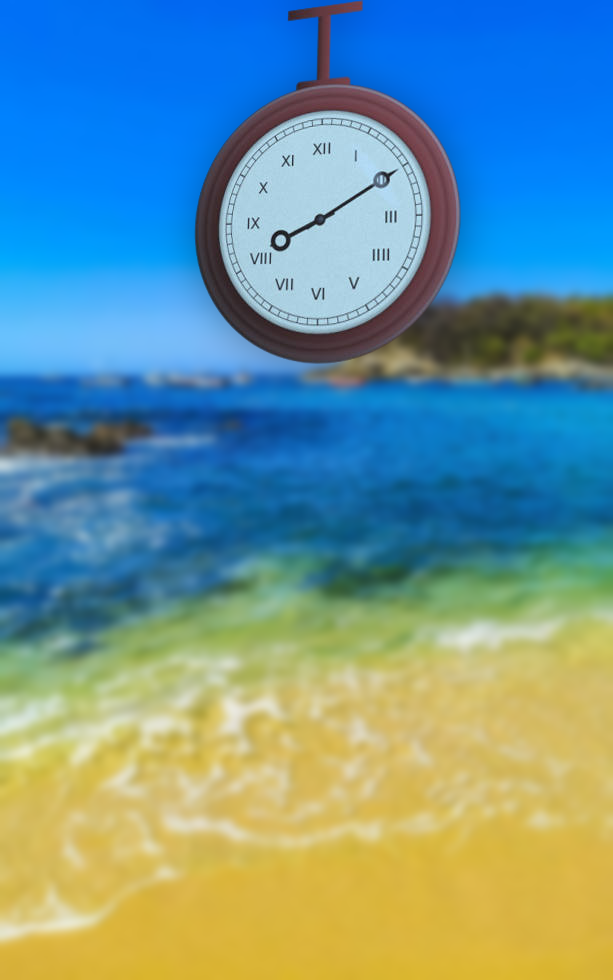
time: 8:10
